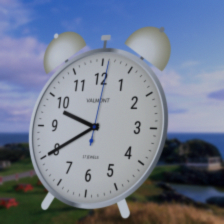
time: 9:40:01
